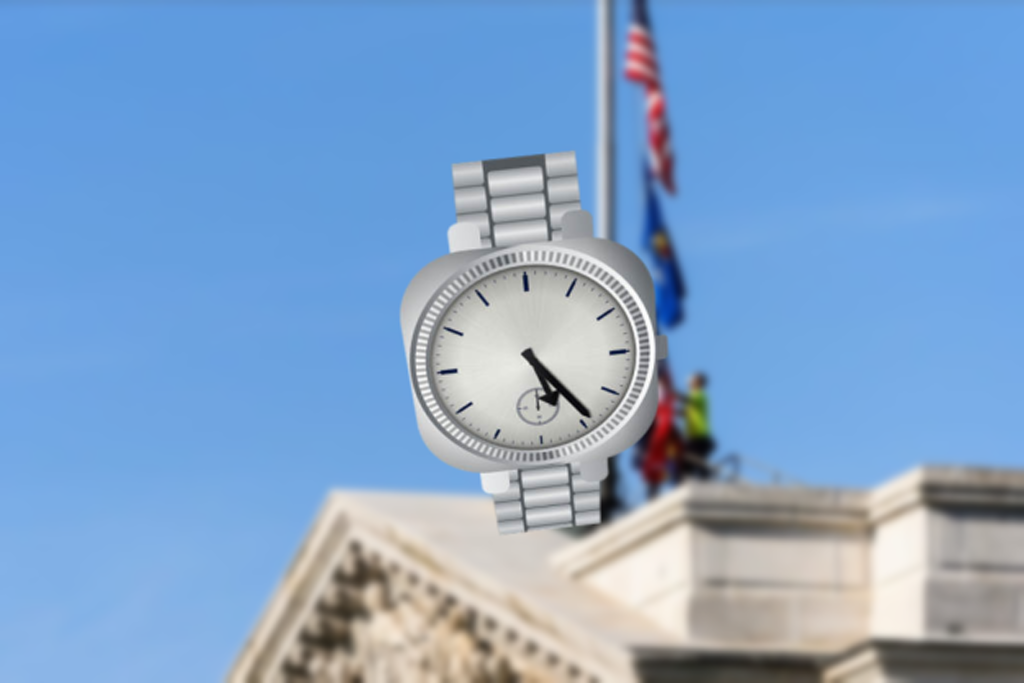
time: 5:24
